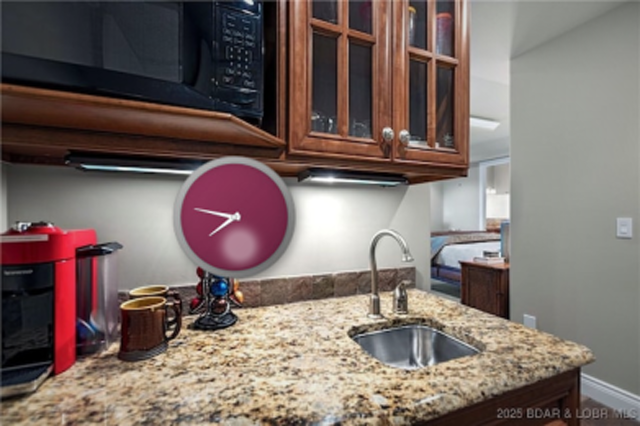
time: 7:47
